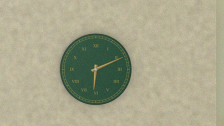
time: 6:11
